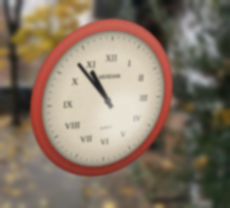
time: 10:53
